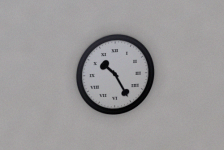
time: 10:25
